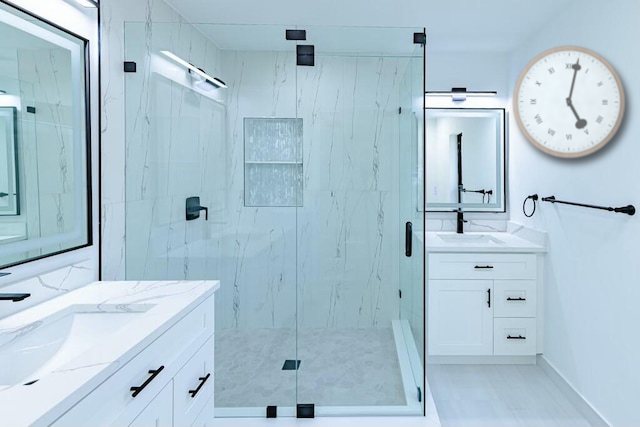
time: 5:02
